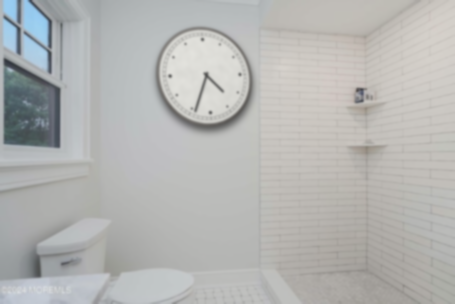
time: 4:34
